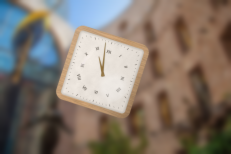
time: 10:58
